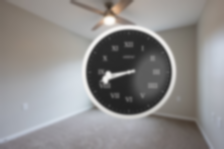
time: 8:42
